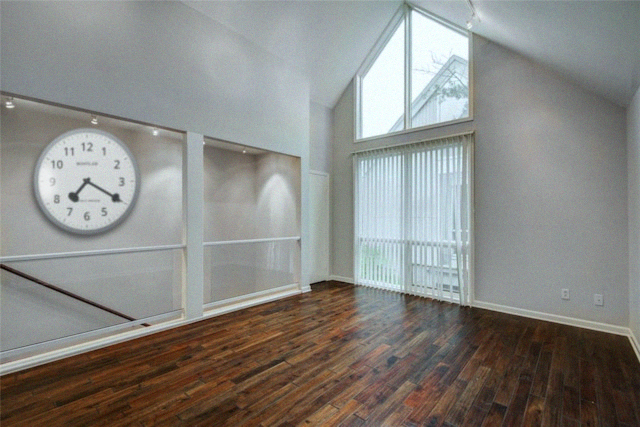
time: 7:20
